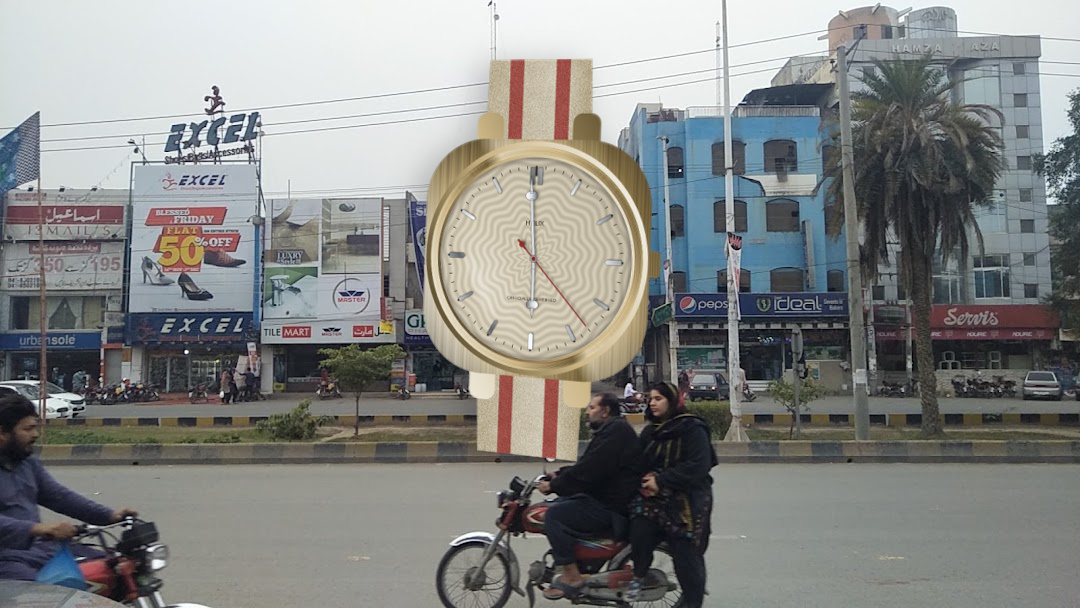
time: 5:59:23
